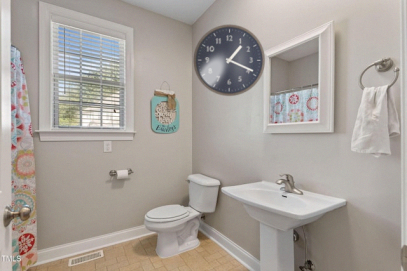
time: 1:19
